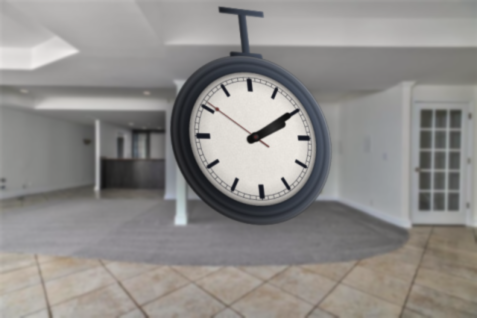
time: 2:09:51
